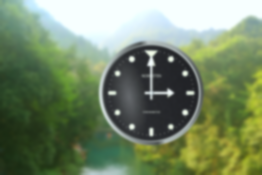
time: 3:00
